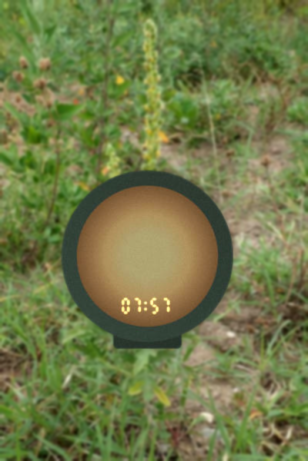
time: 7:57
